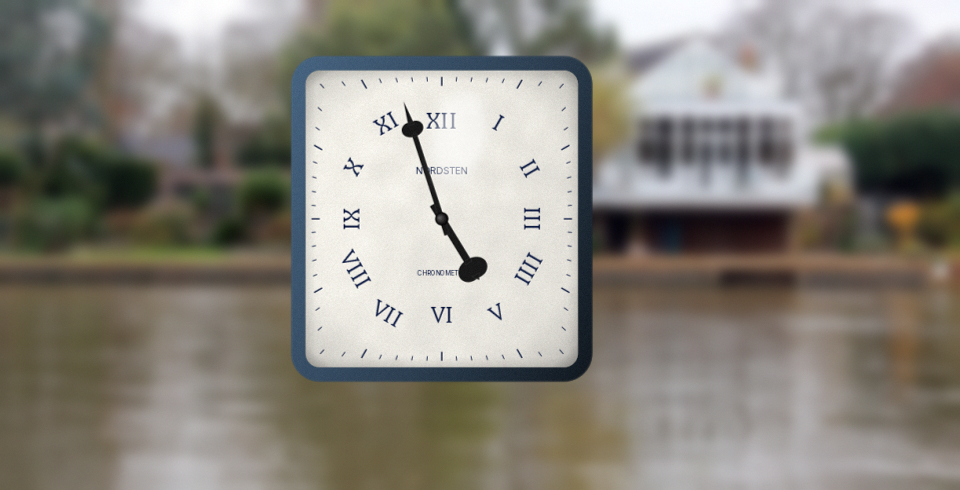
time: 4:57
